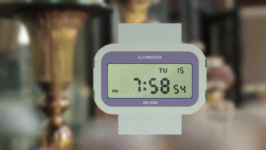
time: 7:58:54
